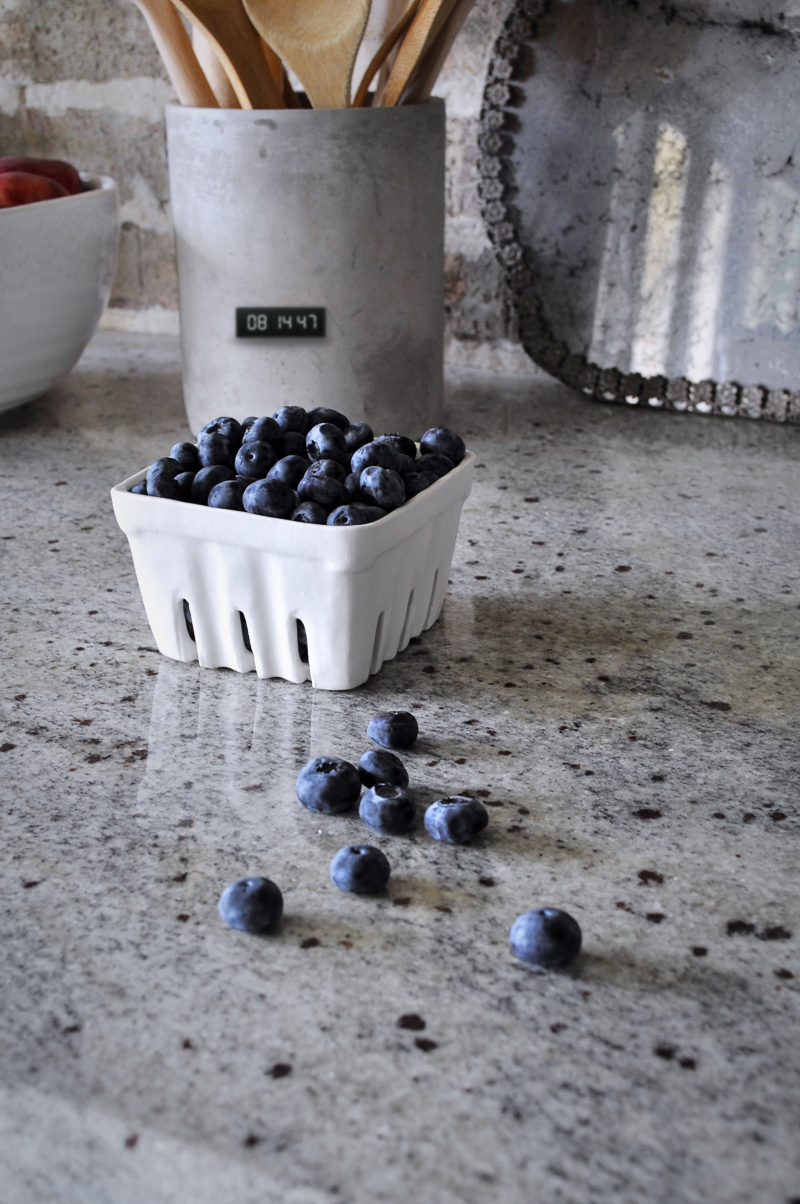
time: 8:14:47
